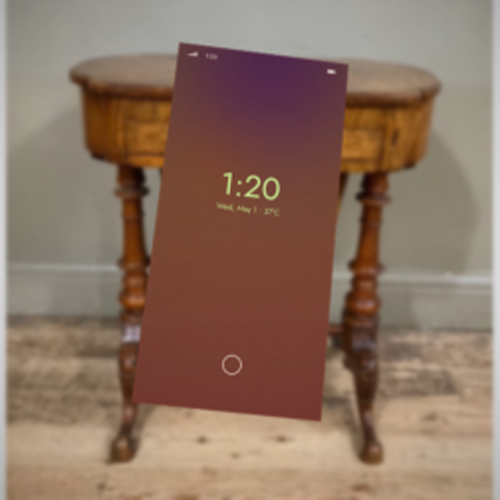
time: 1:20
